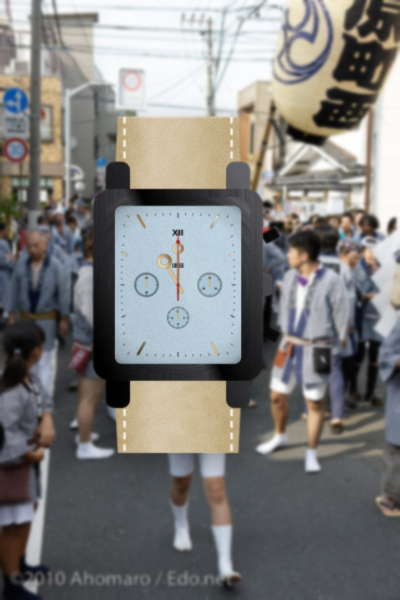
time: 11:00
